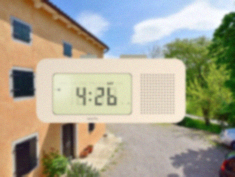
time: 4:26
